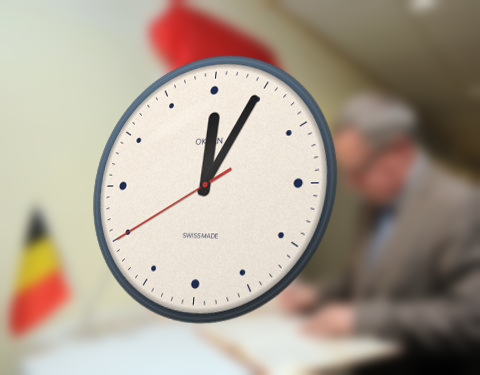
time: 12:04:40
